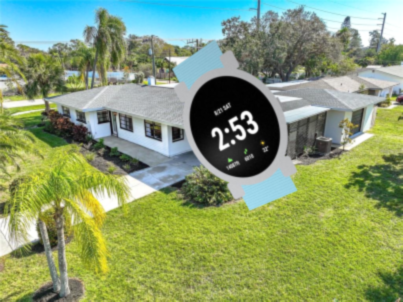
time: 2:53
